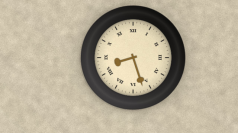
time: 8:27
